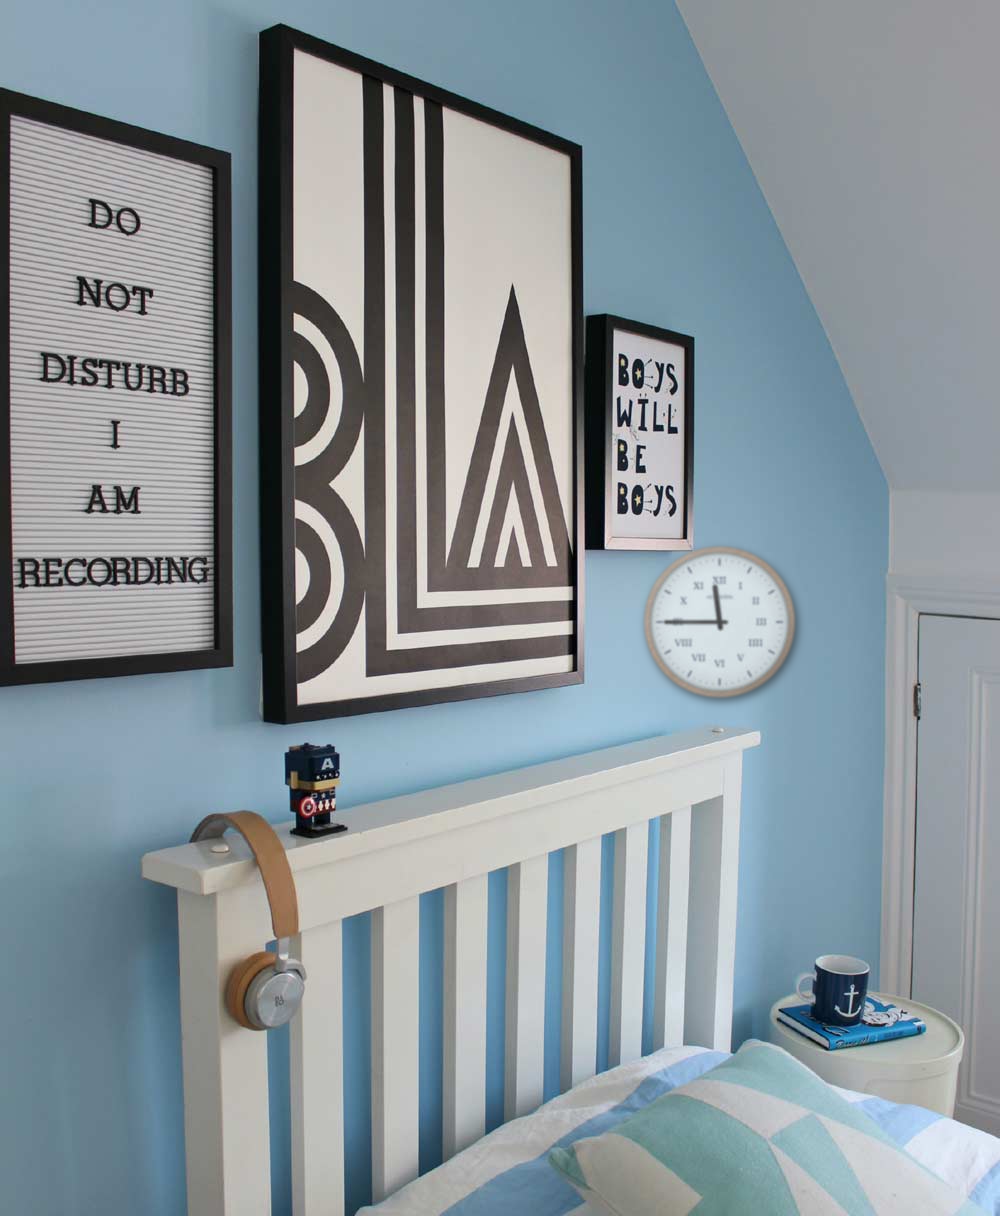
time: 11:45
